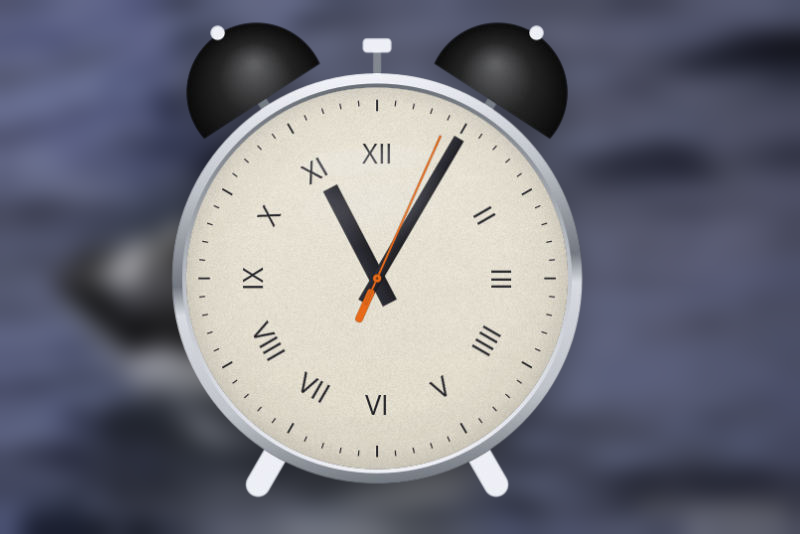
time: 11:05:04
